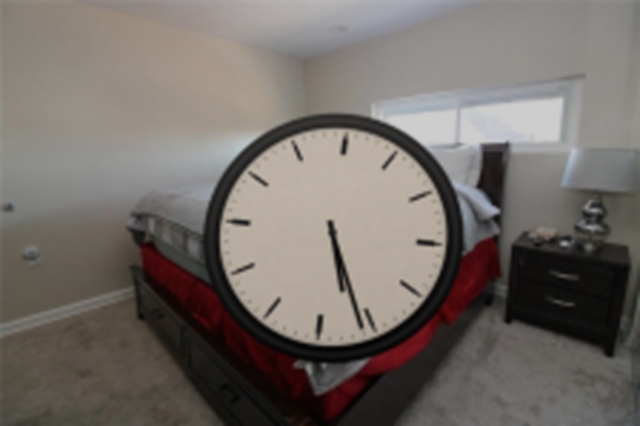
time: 5:26
